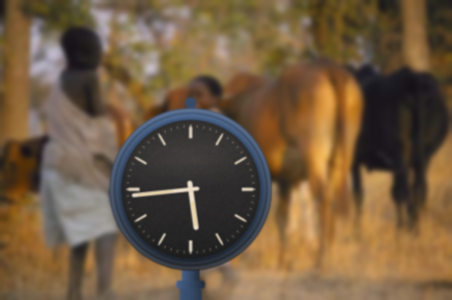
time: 5:44
